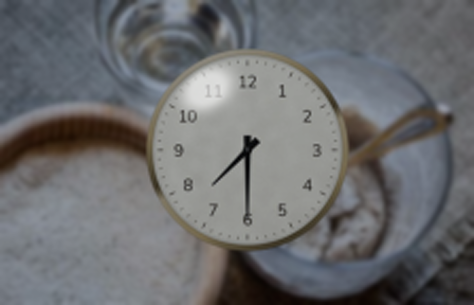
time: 7:30
